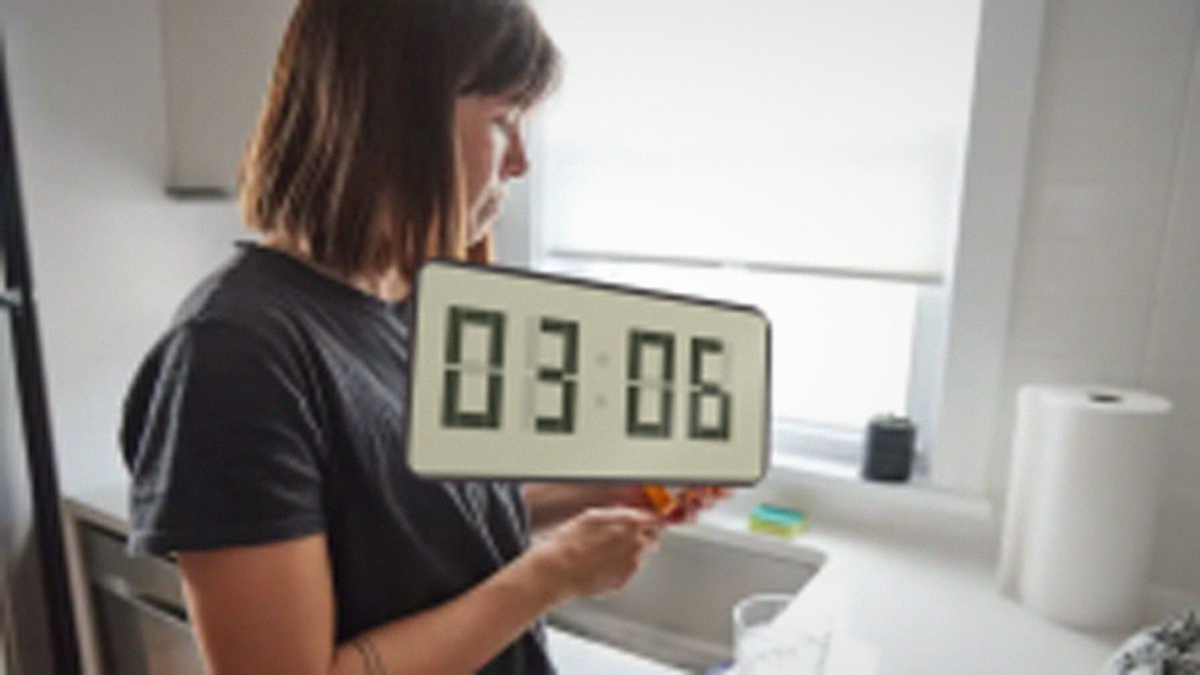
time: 3:06
